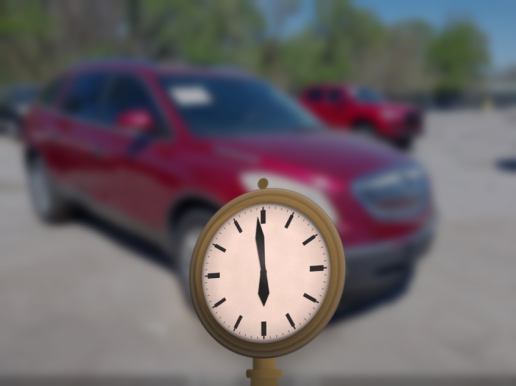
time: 5:59
